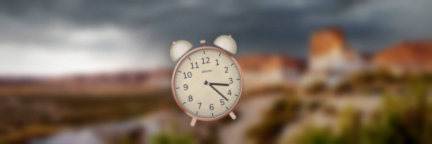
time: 3:23
